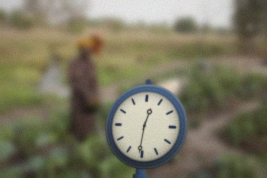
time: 12:31
